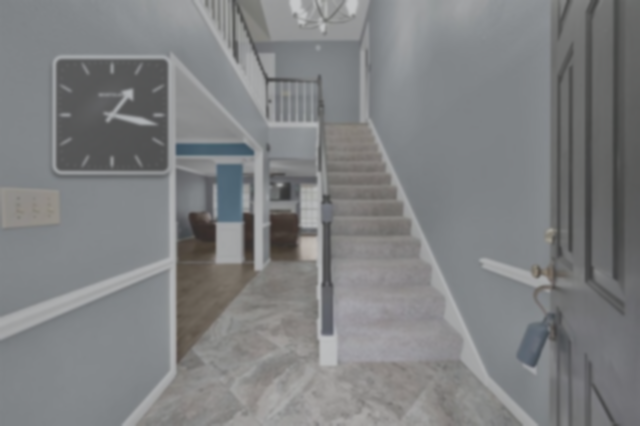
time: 1:17
